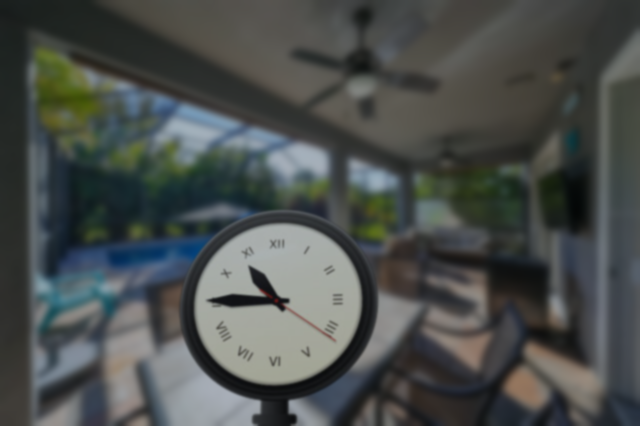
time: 10:45:21
